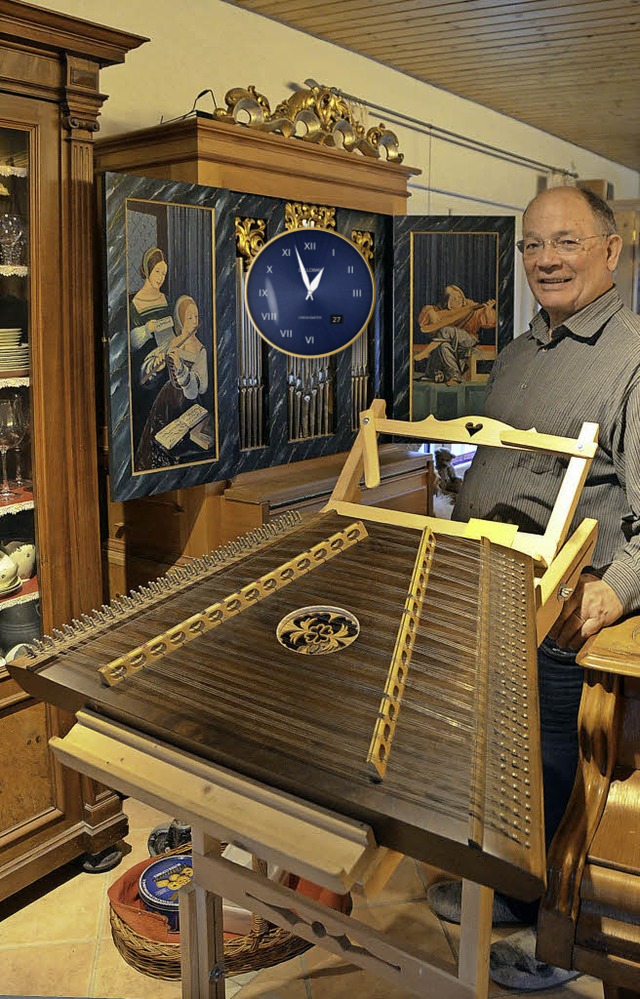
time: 12:57
